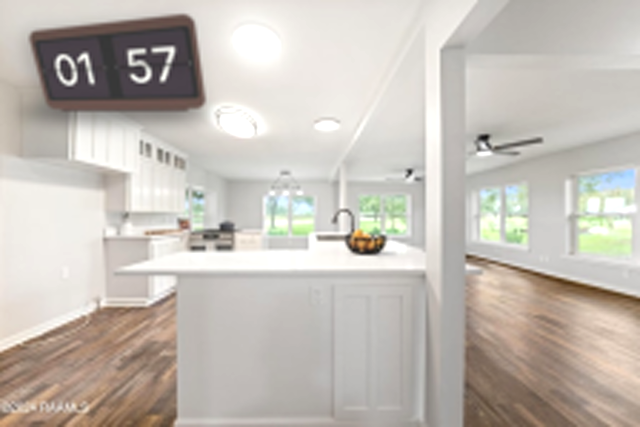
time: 1:57
